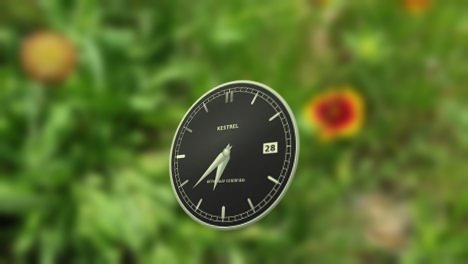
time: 6:38
